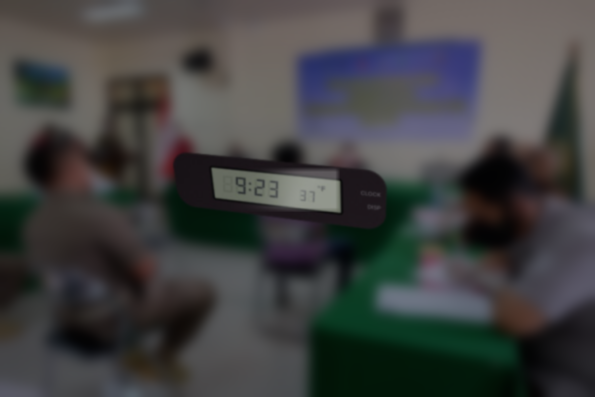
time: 9:23
